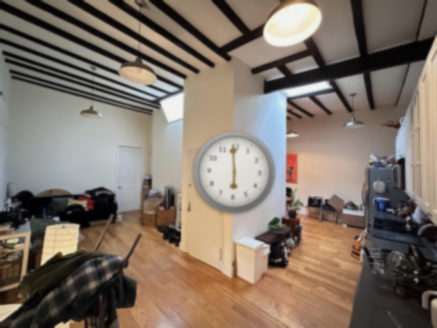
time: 5:59
